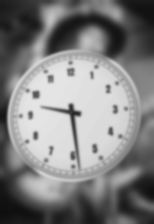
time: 9:29
